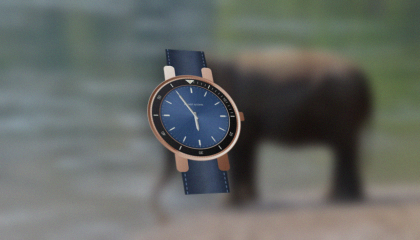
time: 5:55
